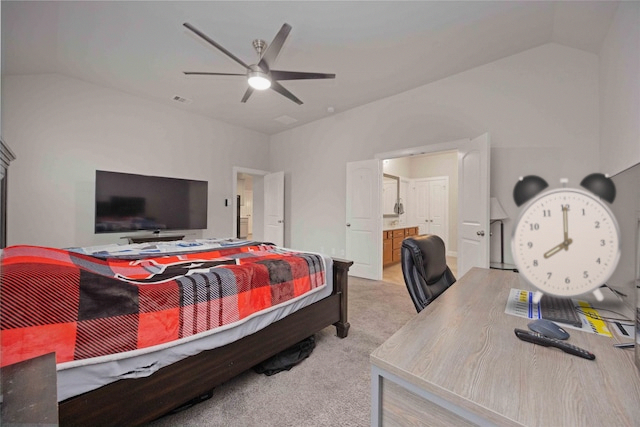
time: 8:00
